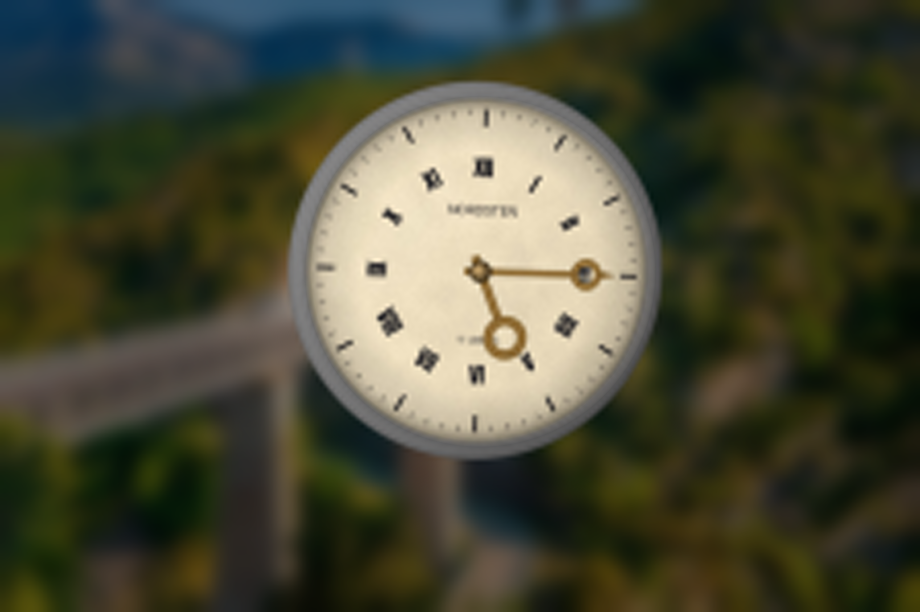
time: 5:15
